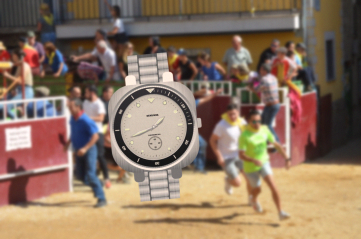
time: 1:42
